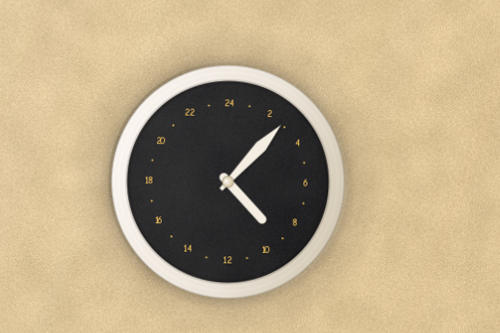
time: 9:07
